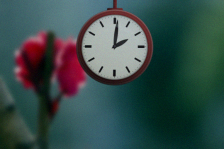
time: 2:01
